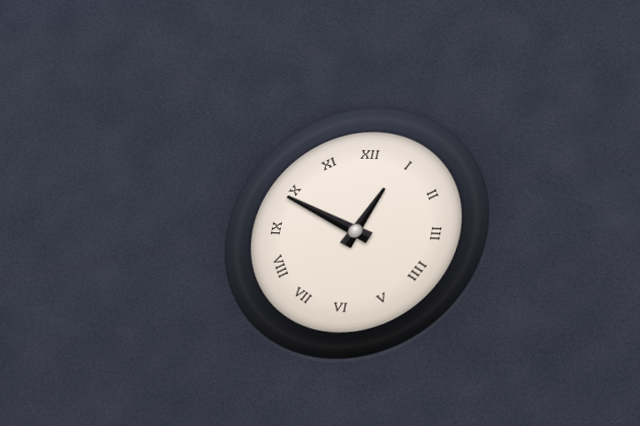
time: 12:49
